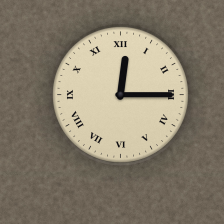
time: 12:15
